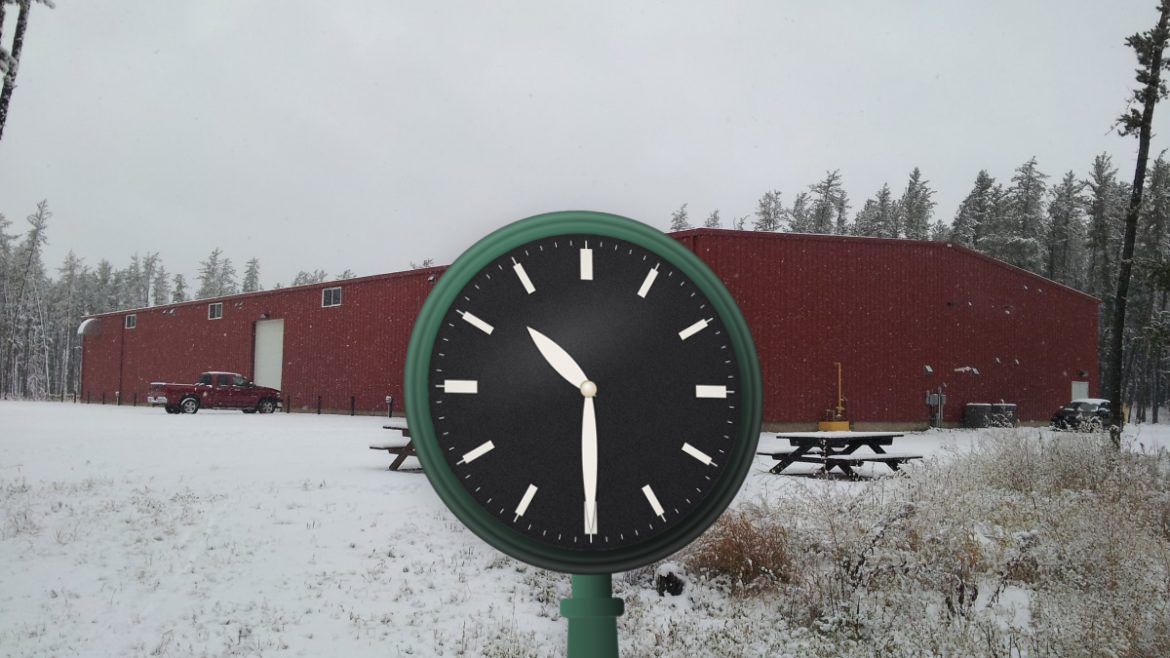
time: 10:30
